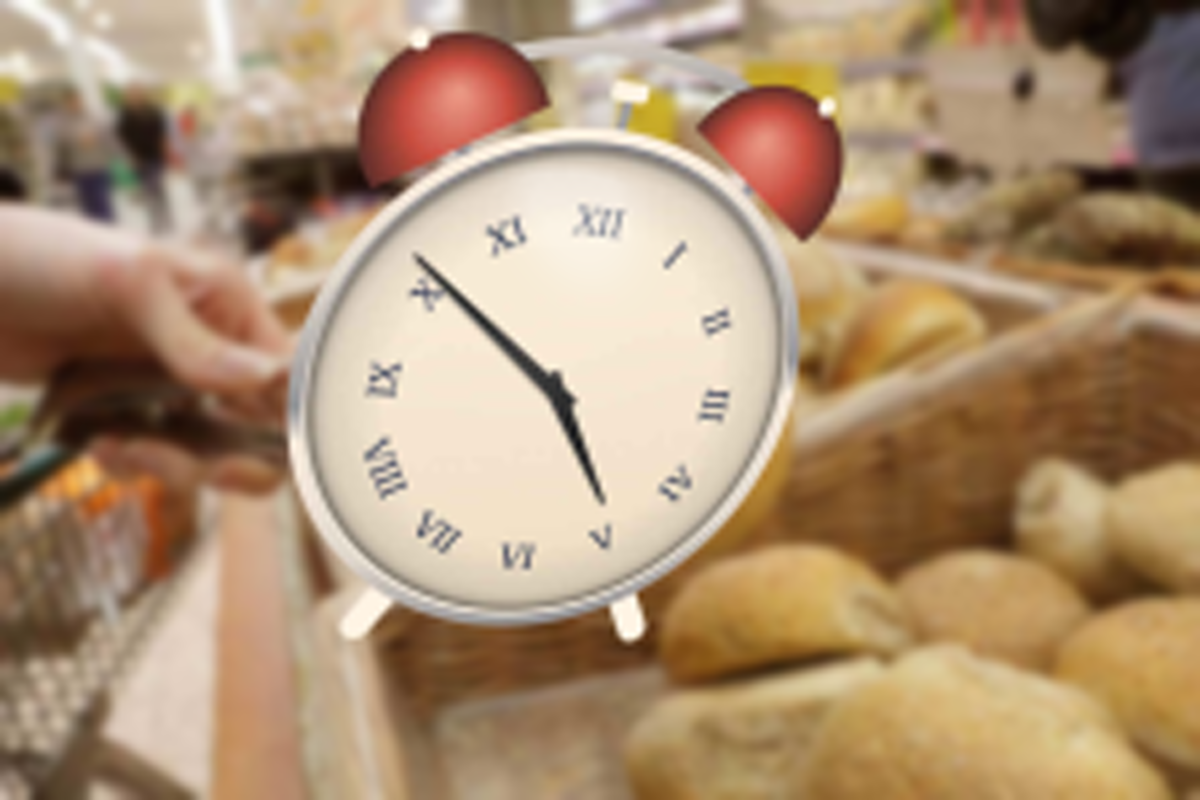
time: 4:51
